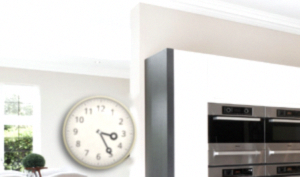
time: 3:25
